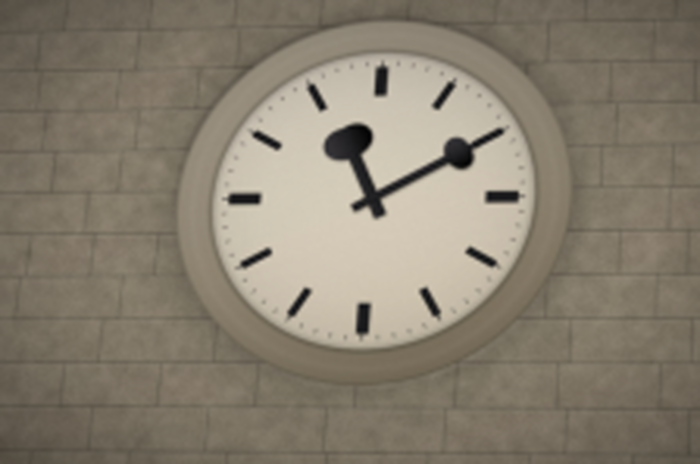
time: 11:10
